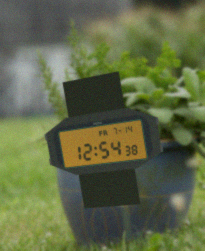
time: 12:54:38
